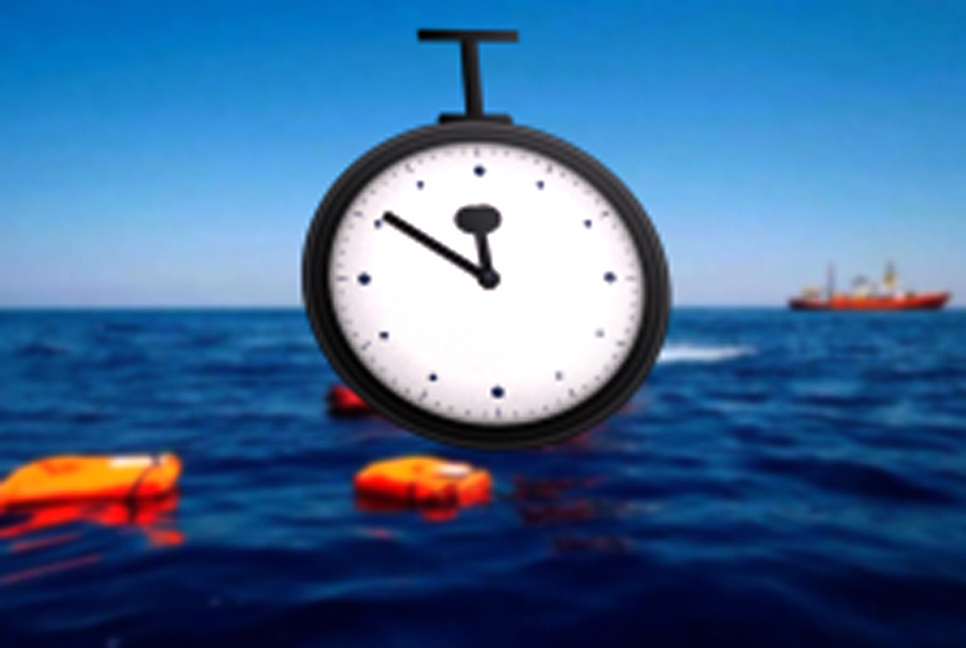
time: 11:51
